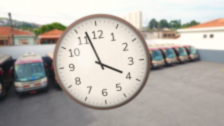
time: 3:57
